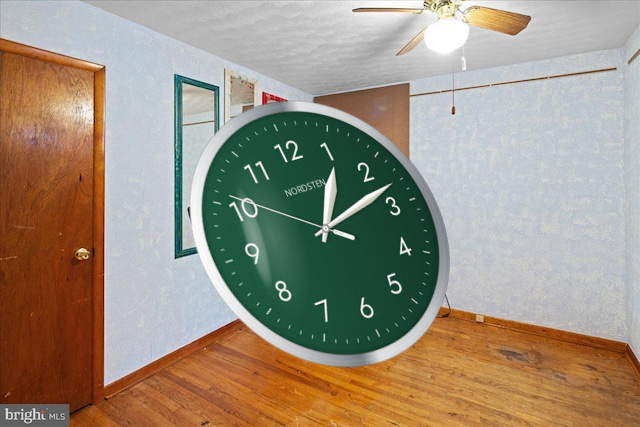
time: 1:12:51
